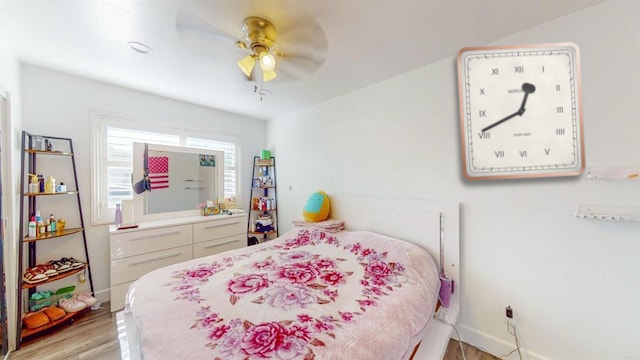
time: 12:41
